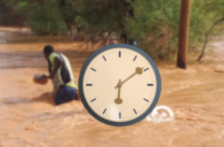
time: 6:09
